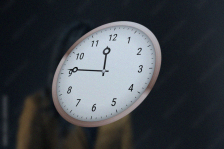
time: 11:46
